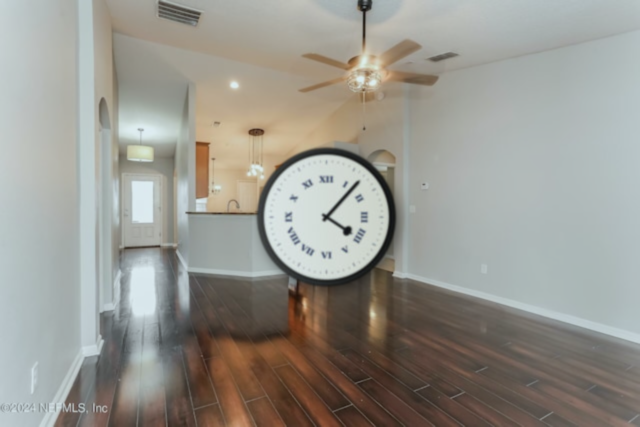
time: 4:07
